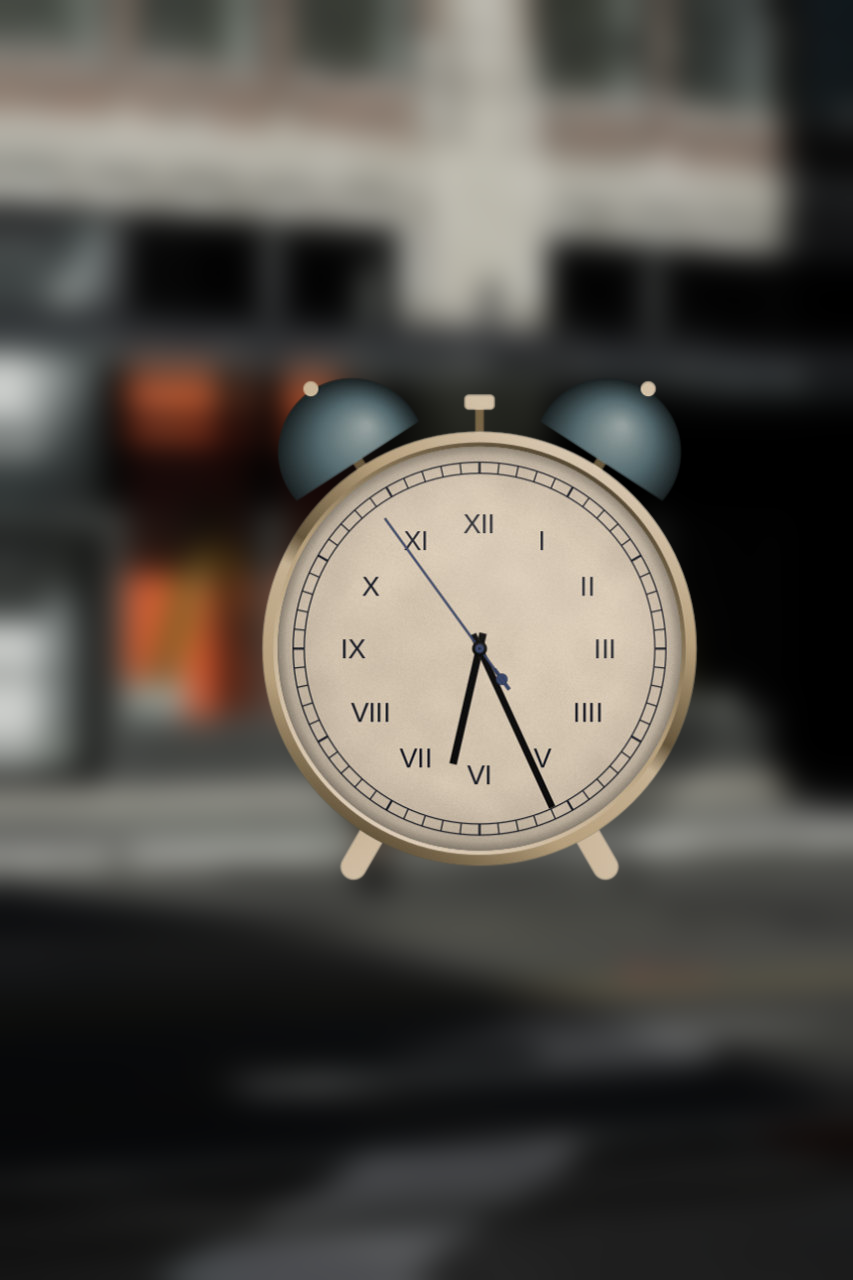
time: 6:25:54
